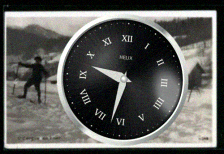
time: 9:32
